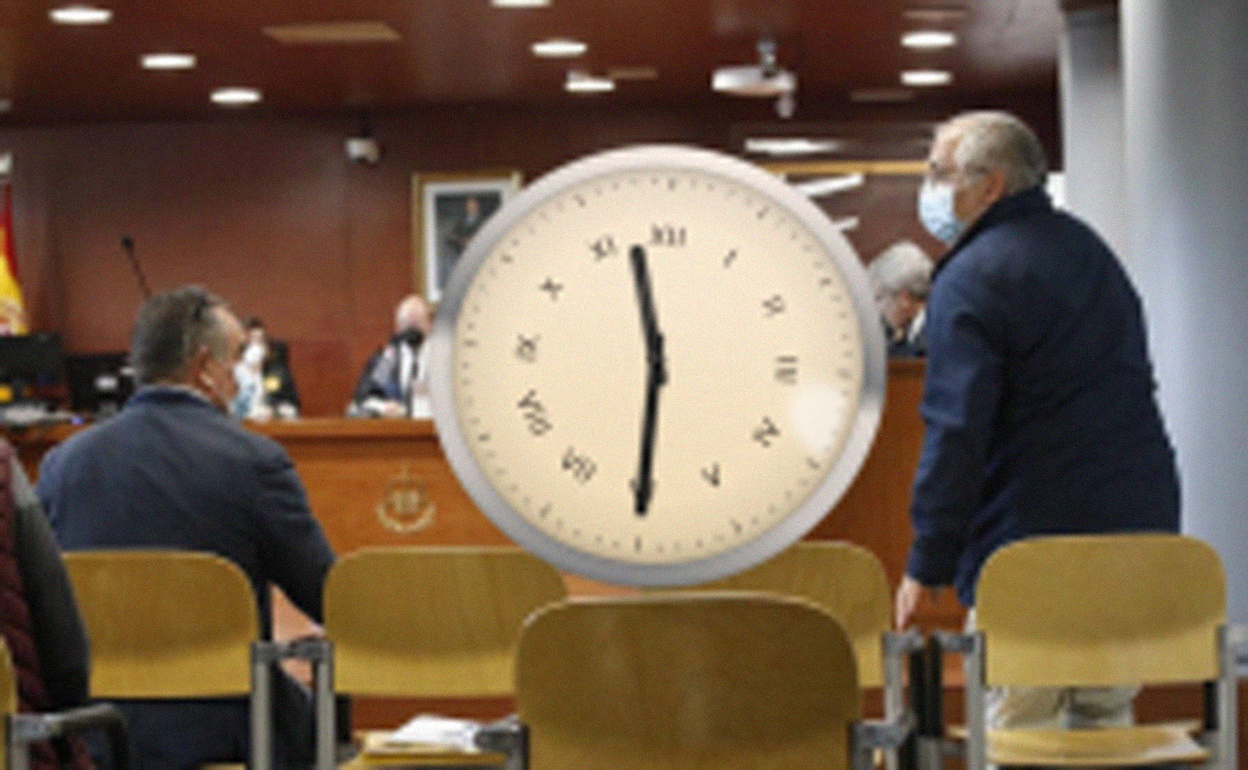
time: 11:30
